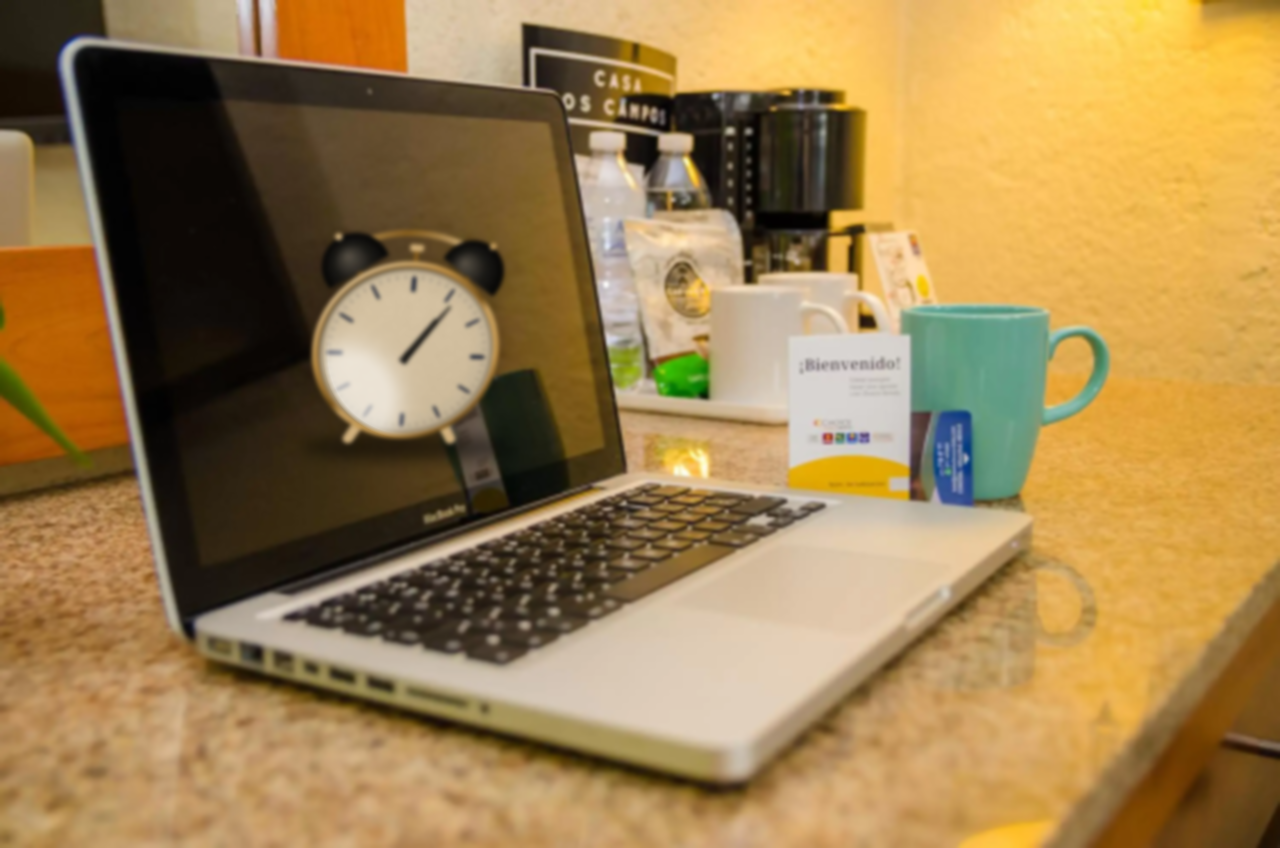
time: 1:06
